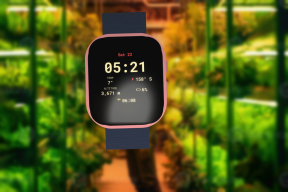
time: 5:21
